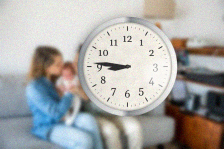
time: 8:46
